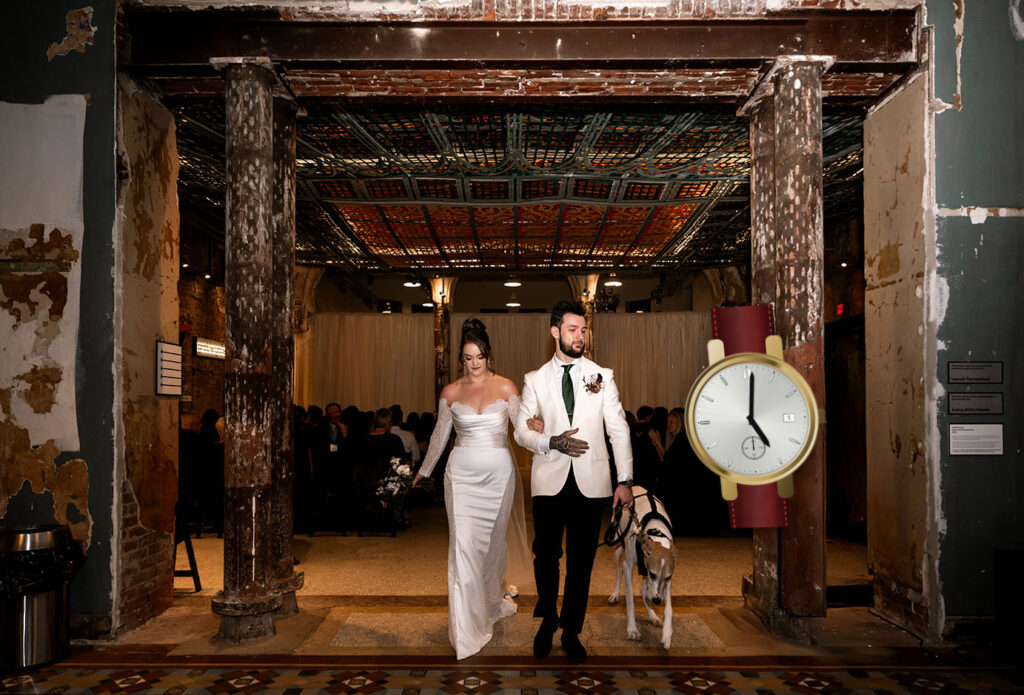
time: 5:01
